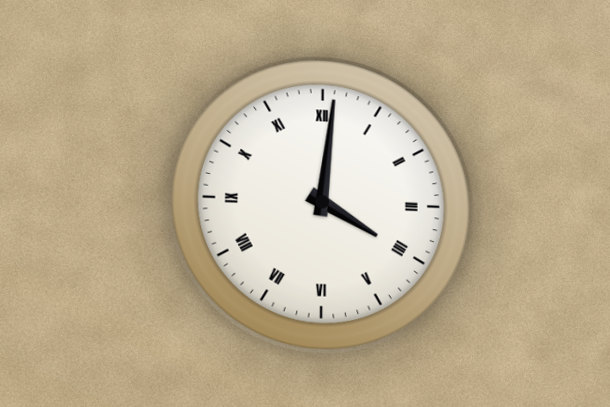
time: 4:01
